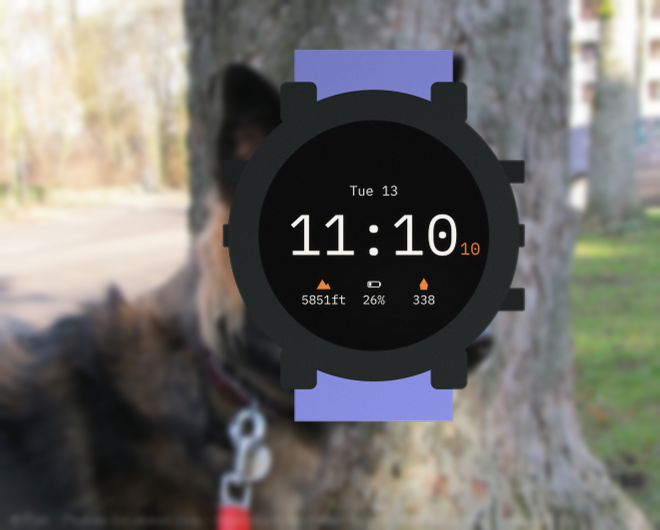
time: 11:10:10
